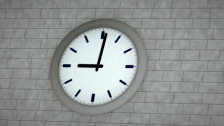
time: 9:01
